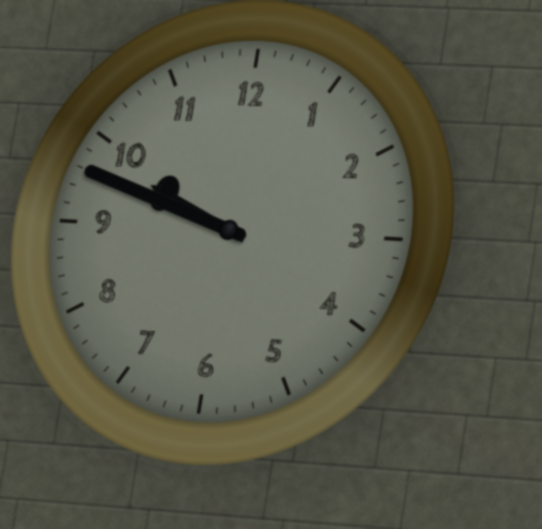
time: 9:48
